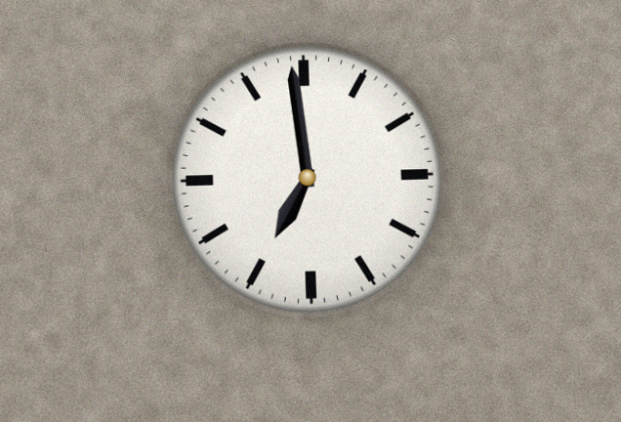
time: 6:59
